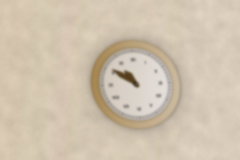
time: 10:51
